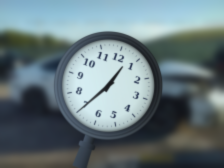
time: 12:35
